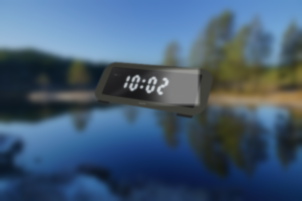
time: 10:02
